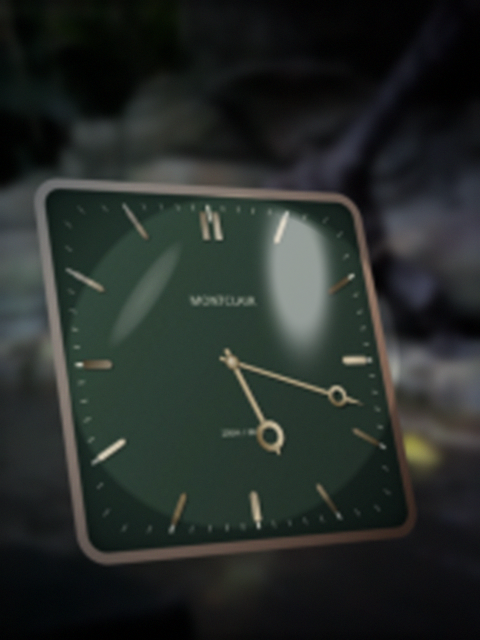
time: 5:18
